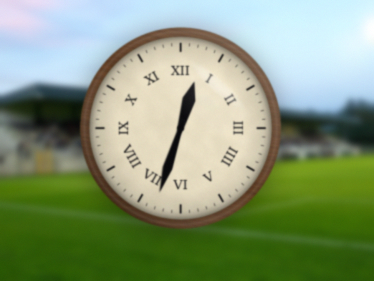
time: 12:33
